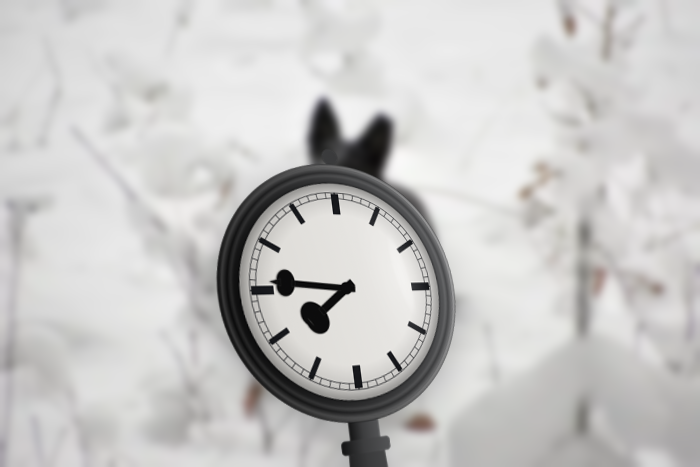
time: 7:46
